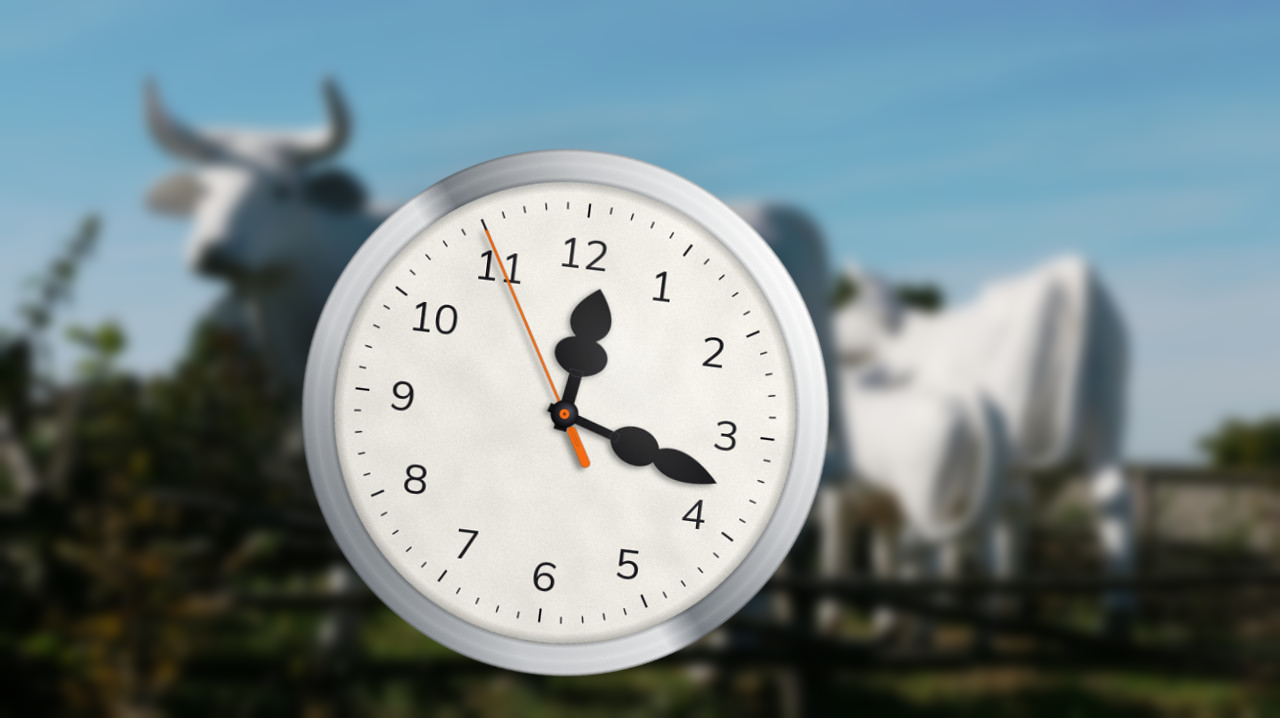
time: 12:17:55
